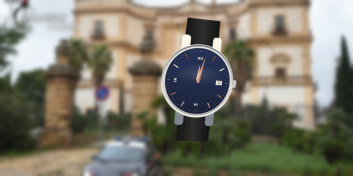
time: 12:02
